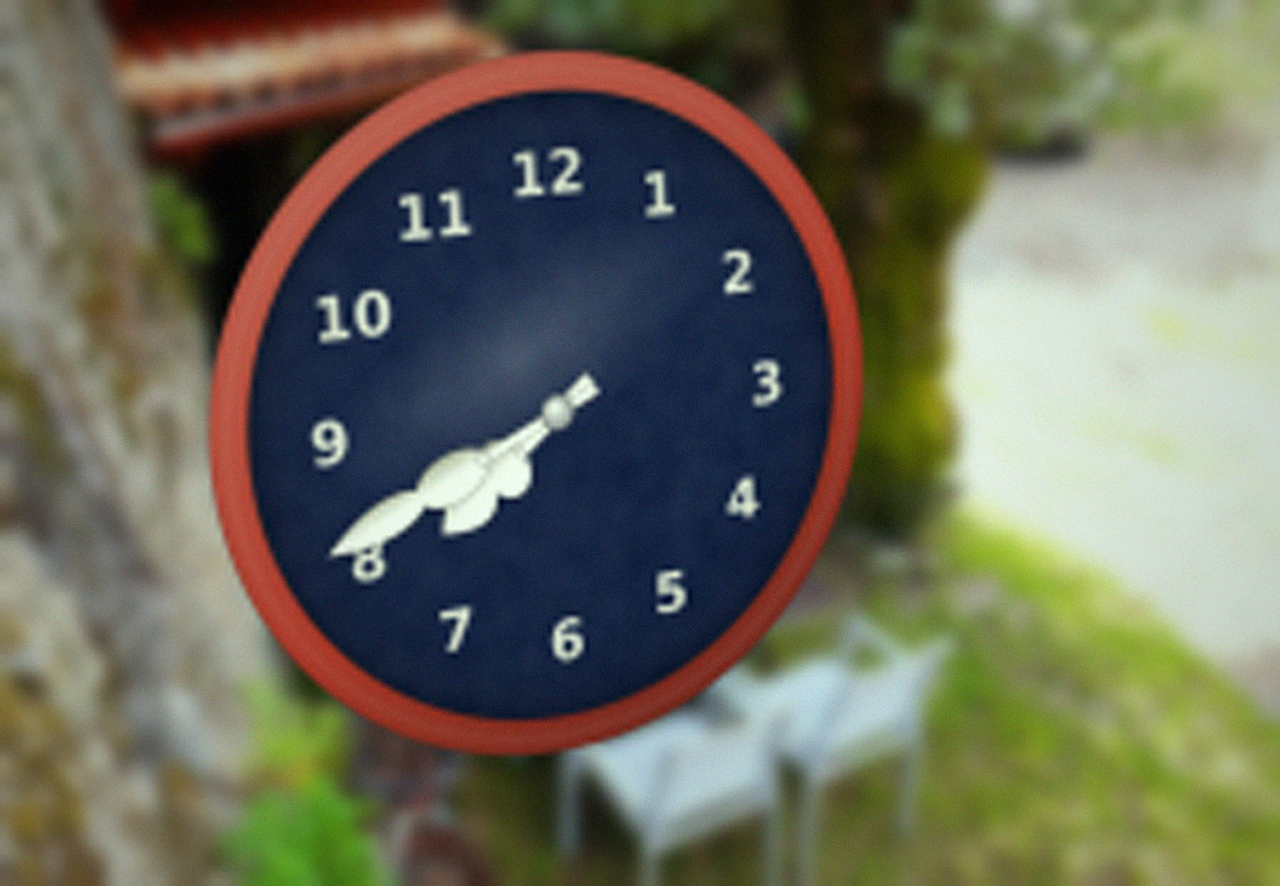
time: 7:41
